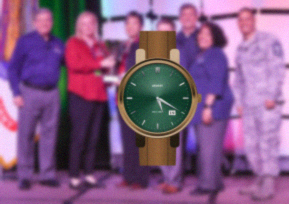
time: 5:20
